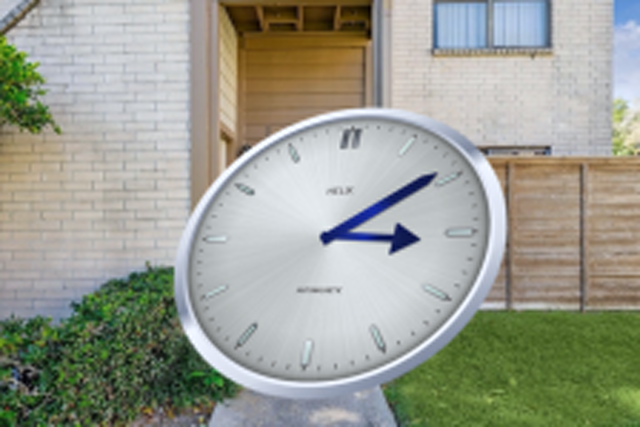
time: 3:09
